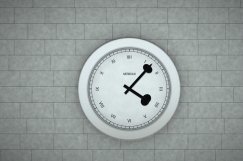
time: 4:07
